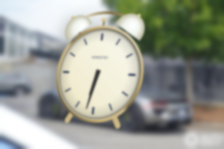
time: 6:32
